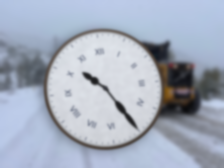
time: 10:25
